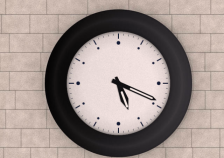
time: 5:19
